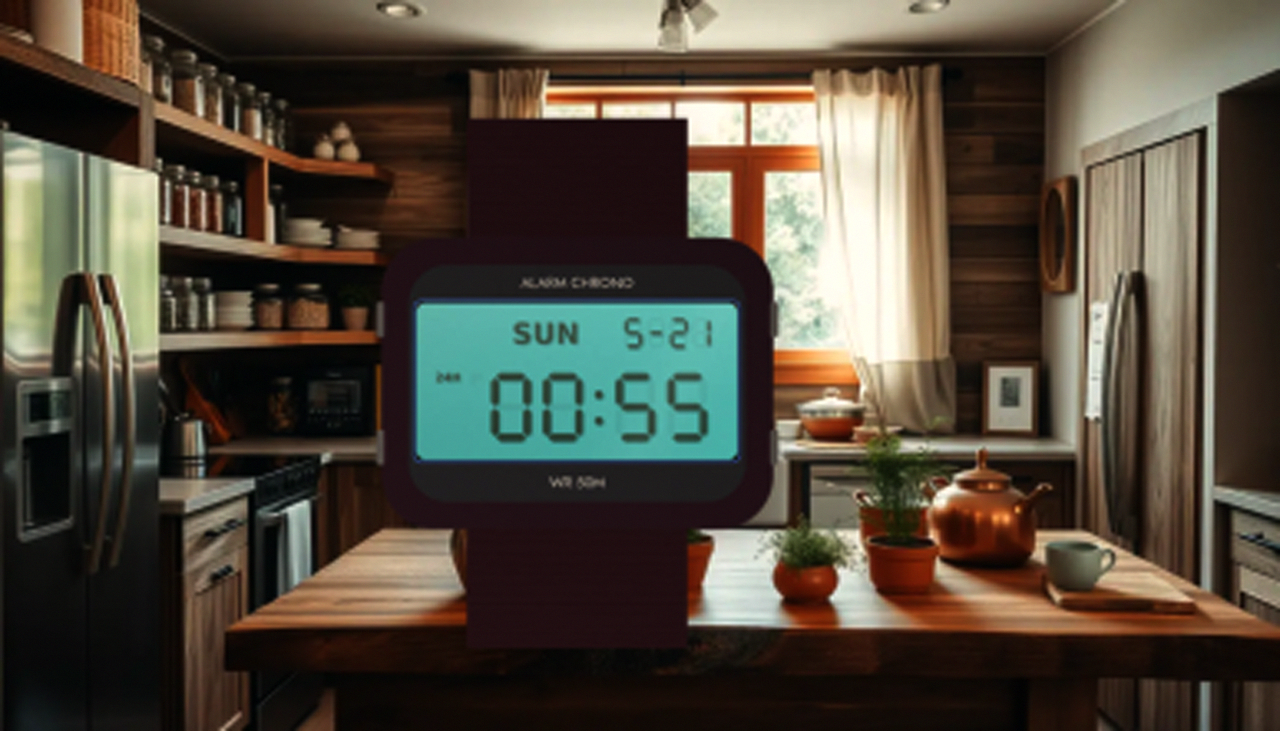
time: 0:55
